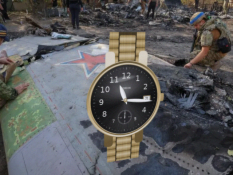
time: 11:16
